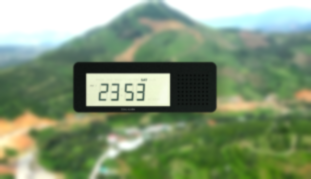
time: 23:53
